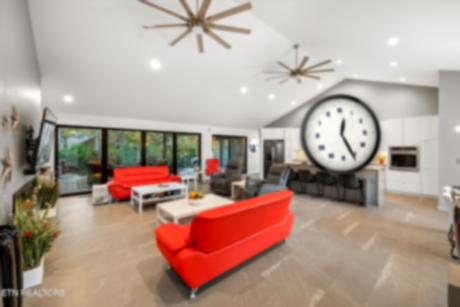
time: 12:26
